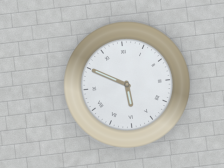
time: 5:50
